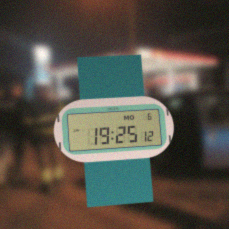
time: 19:25:12
